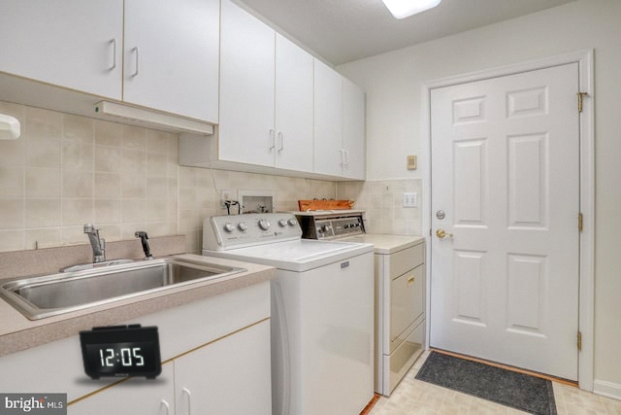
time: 12:05
